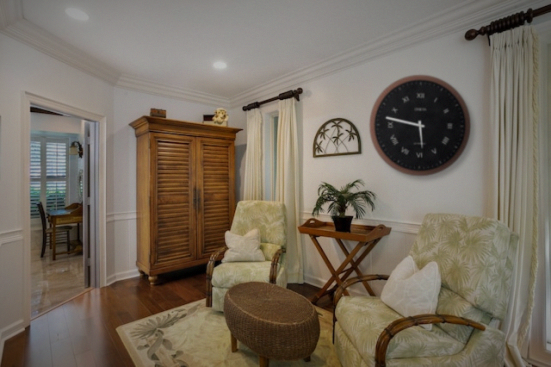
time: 5:47
